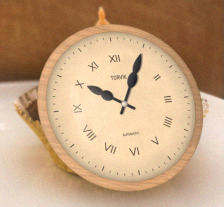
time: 10:05
